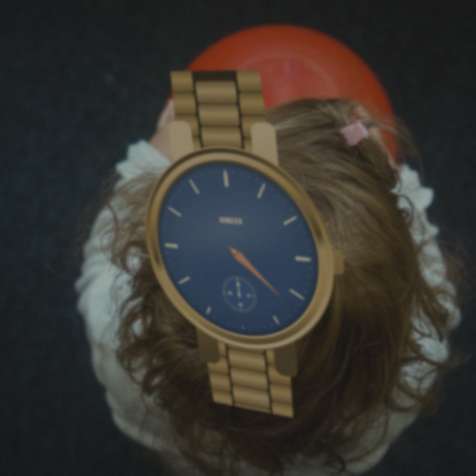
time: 4:22
